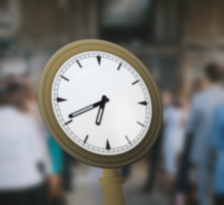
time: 6:41
